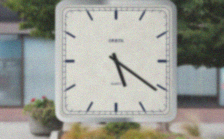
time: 5:21
